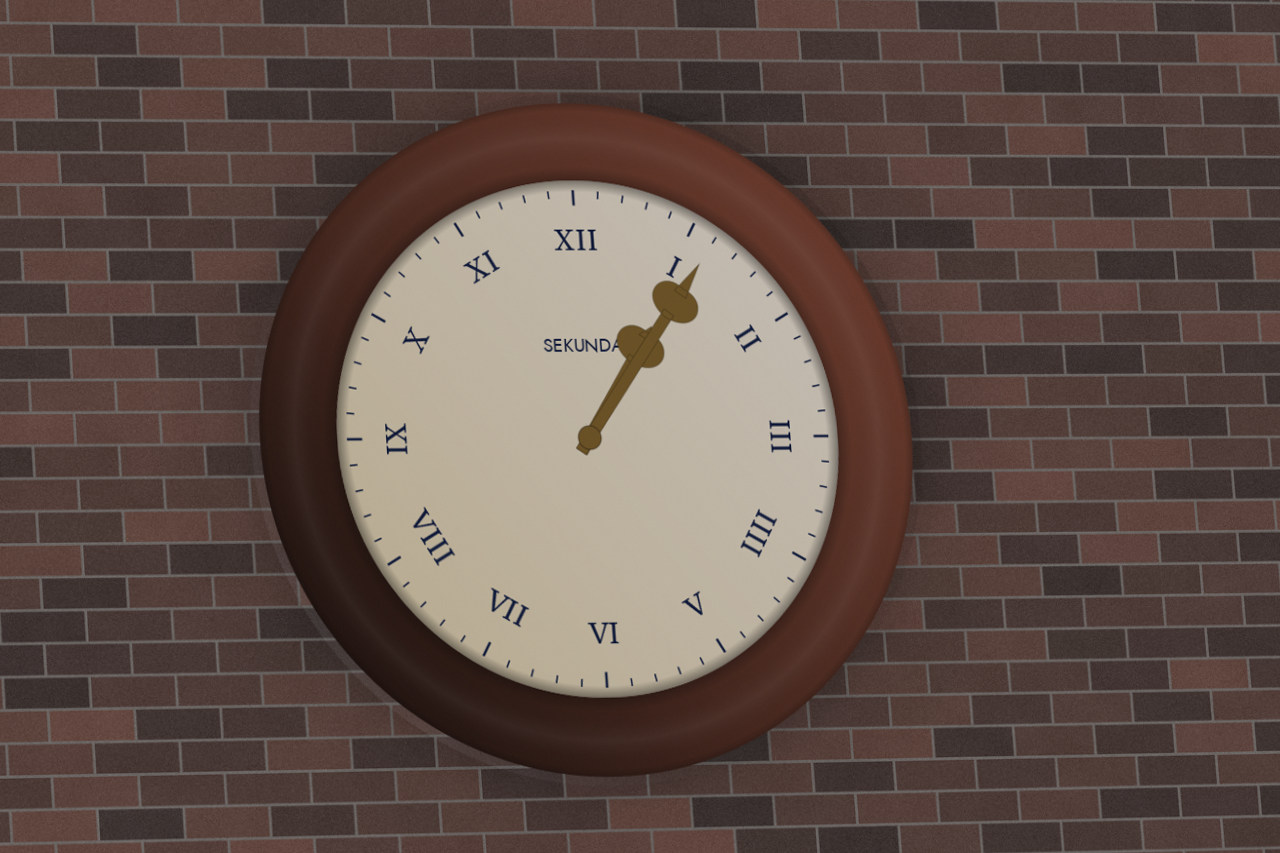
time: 1:06
